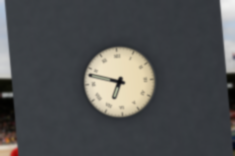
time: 6:48
